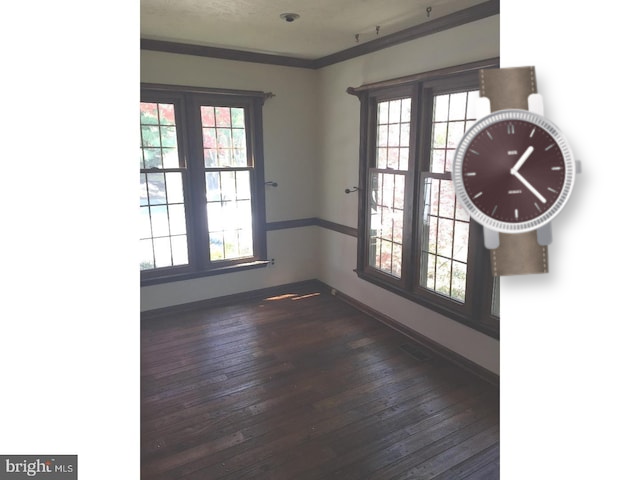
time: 1:23
